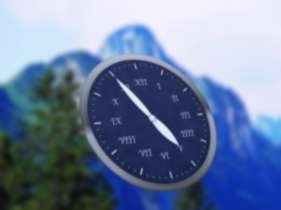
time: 4:55
